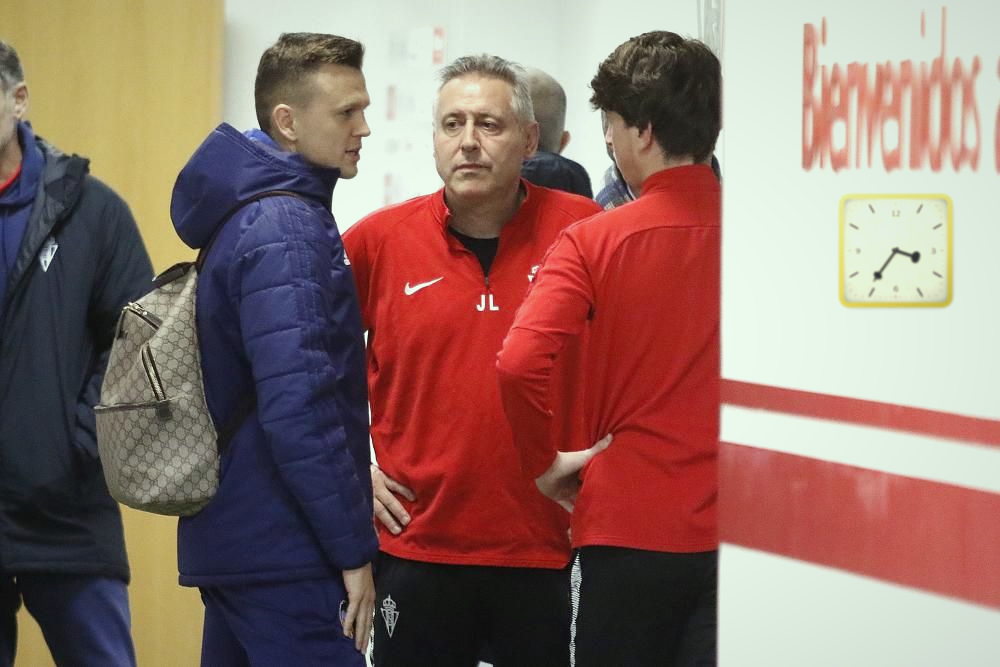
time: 3:36
